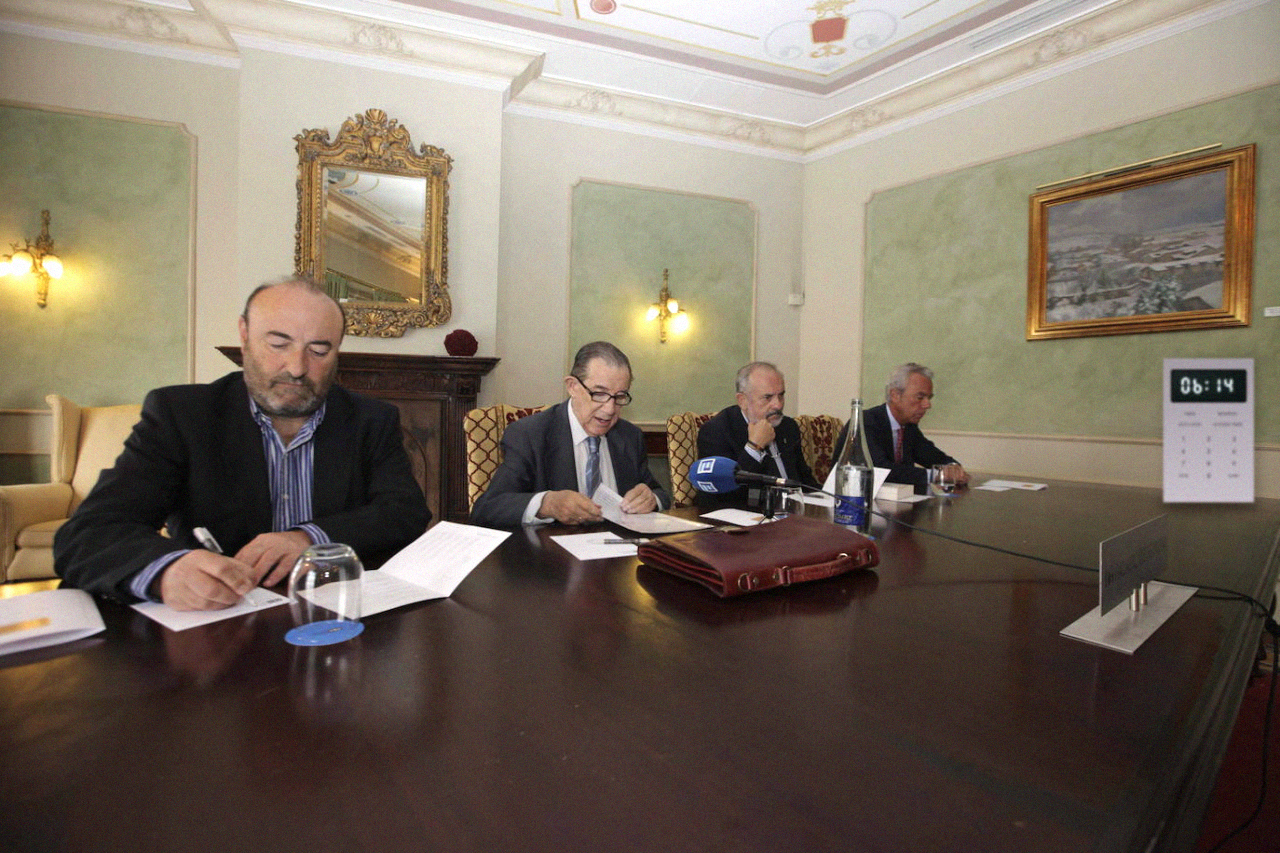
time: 6:14
